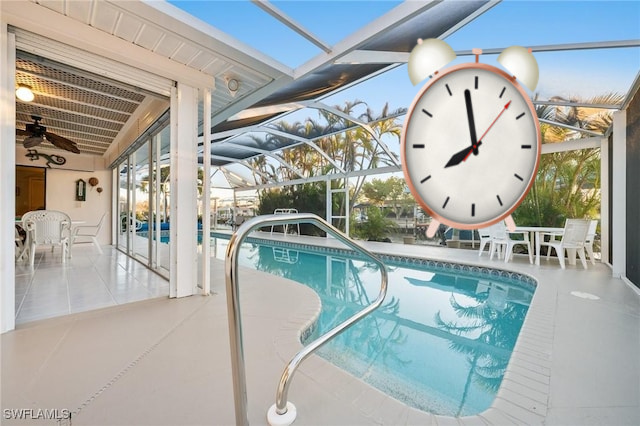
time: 7:58:07
